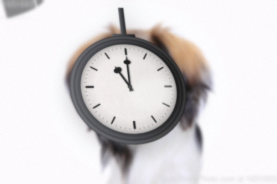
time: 11:00
